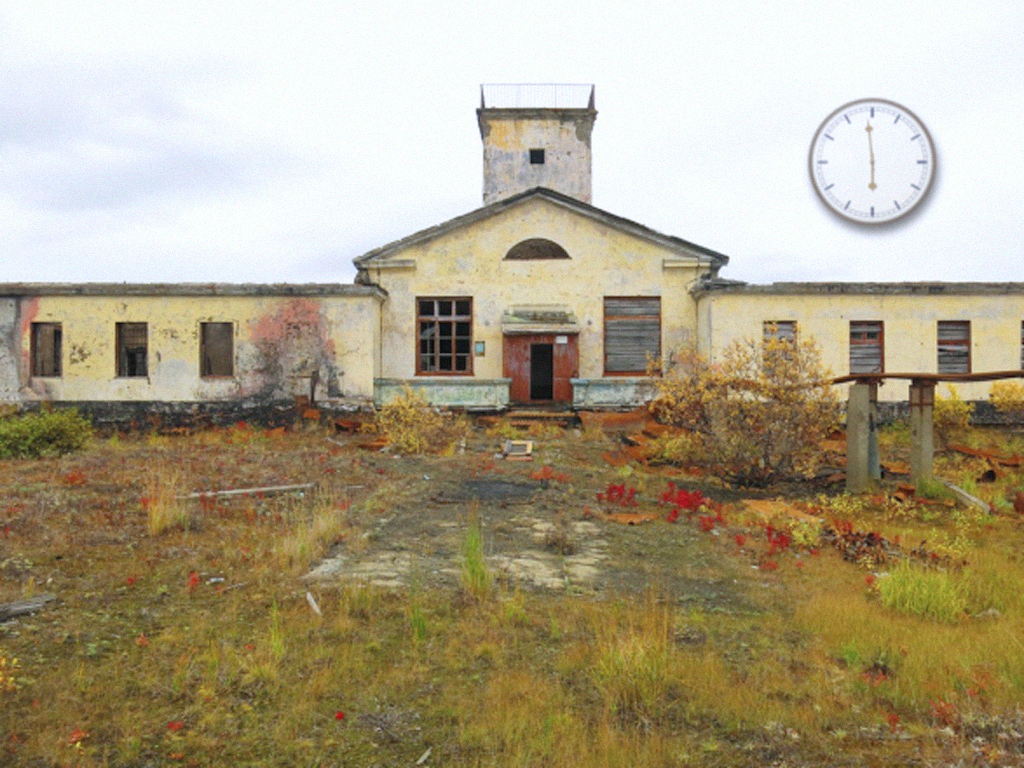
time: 5:59
